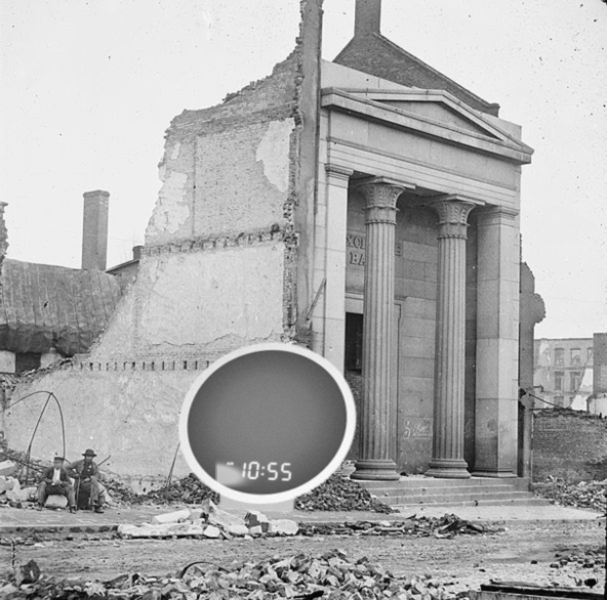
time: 10:55
